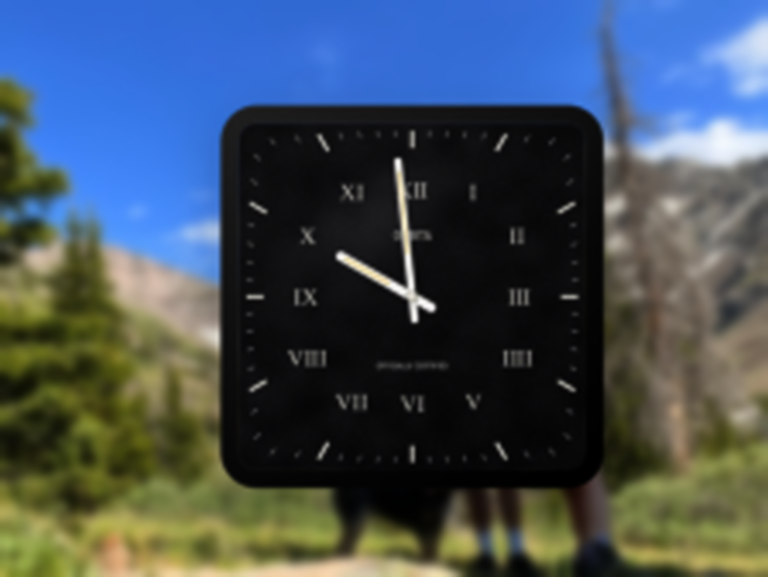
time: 9:59
